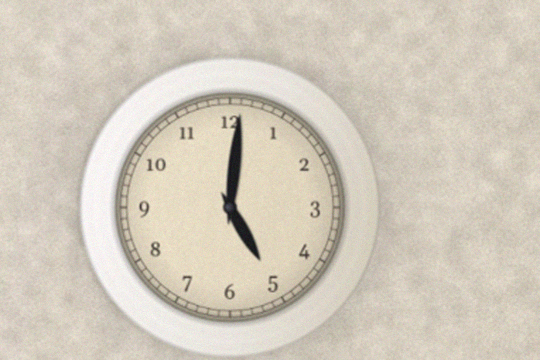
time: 5:01
